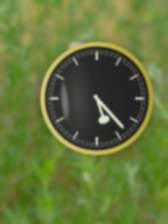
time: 5:23
